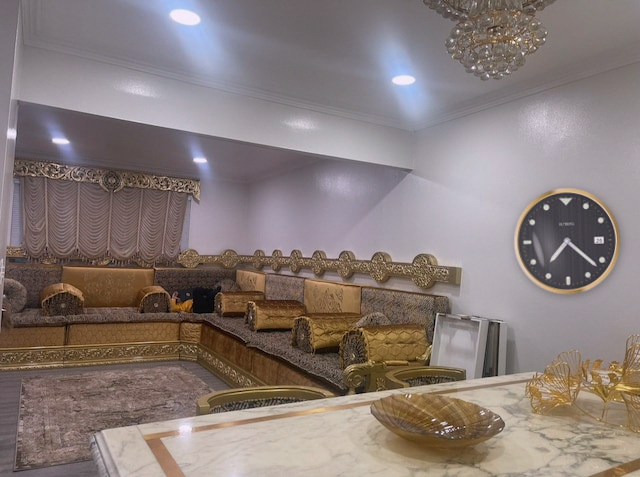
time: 7:22
